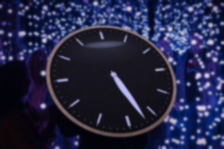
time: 5:27
